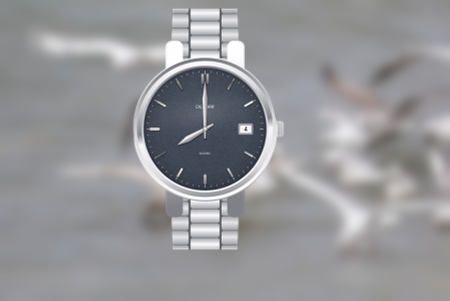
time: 8:00
